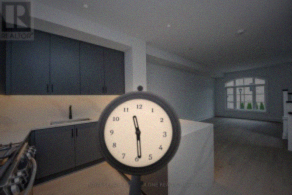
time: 11:29
